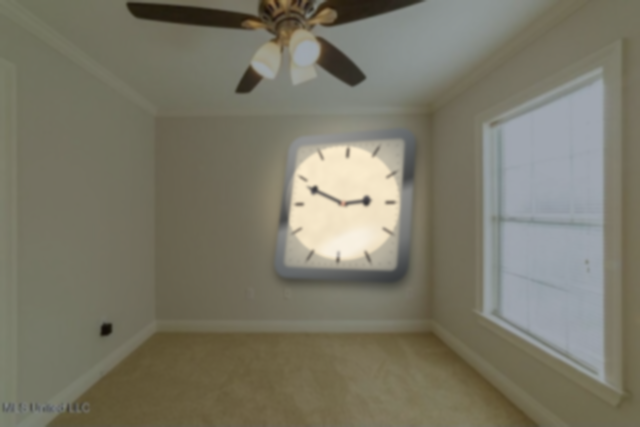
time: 2:49
